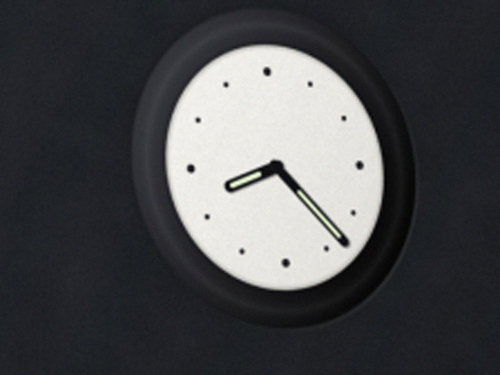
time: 8:23
